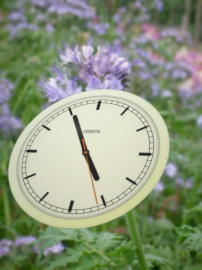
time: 4:55:26
